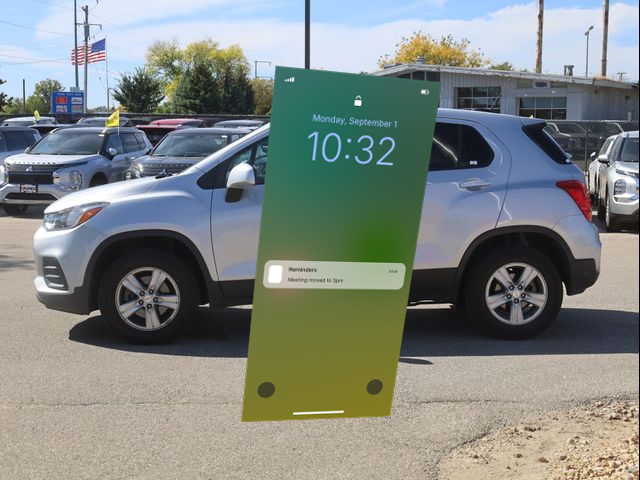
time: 10:32
